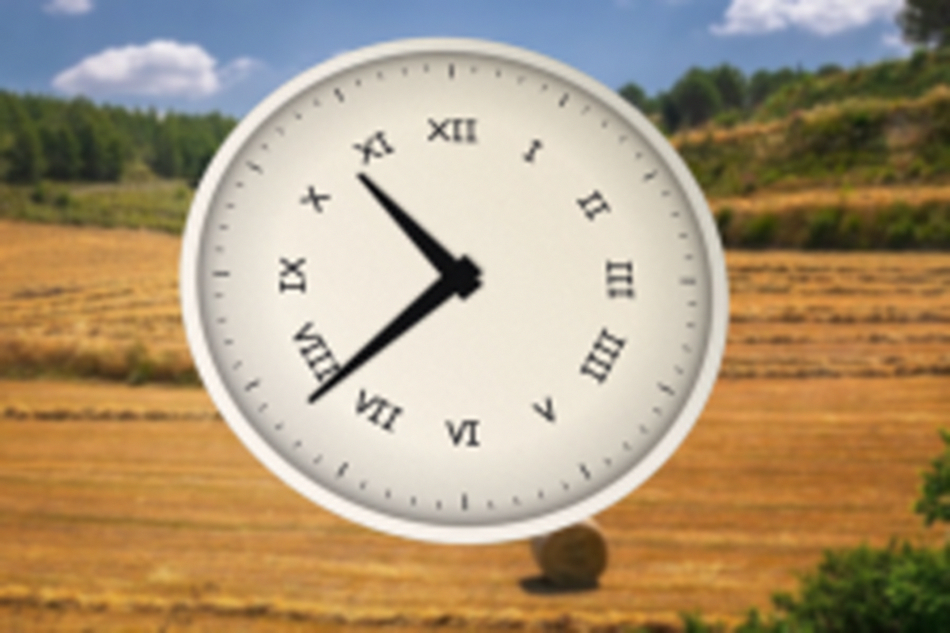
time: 10:38
